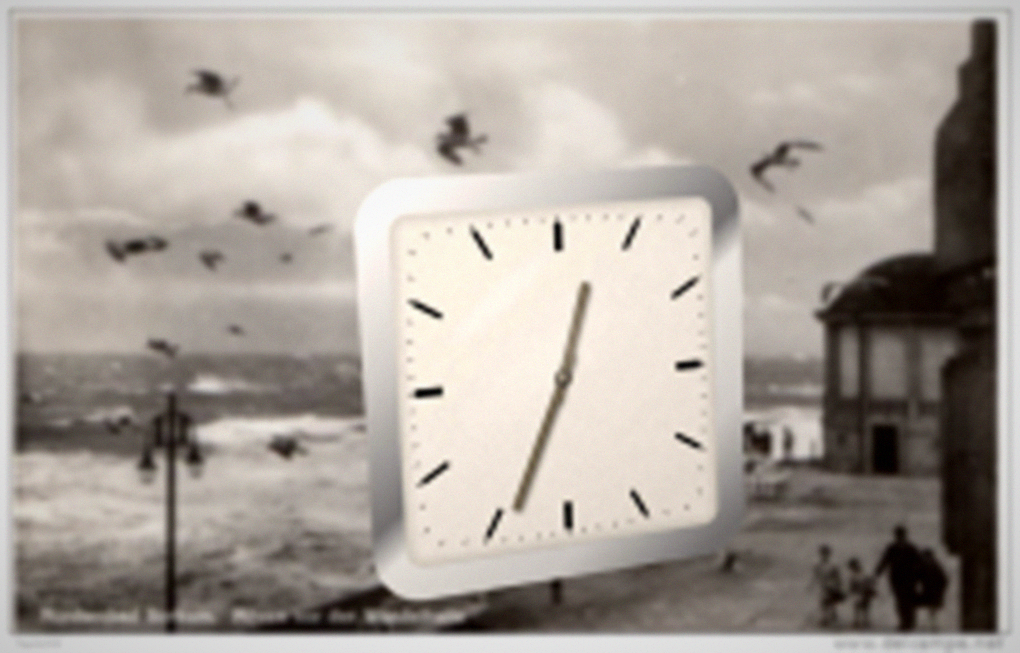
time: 12:34
